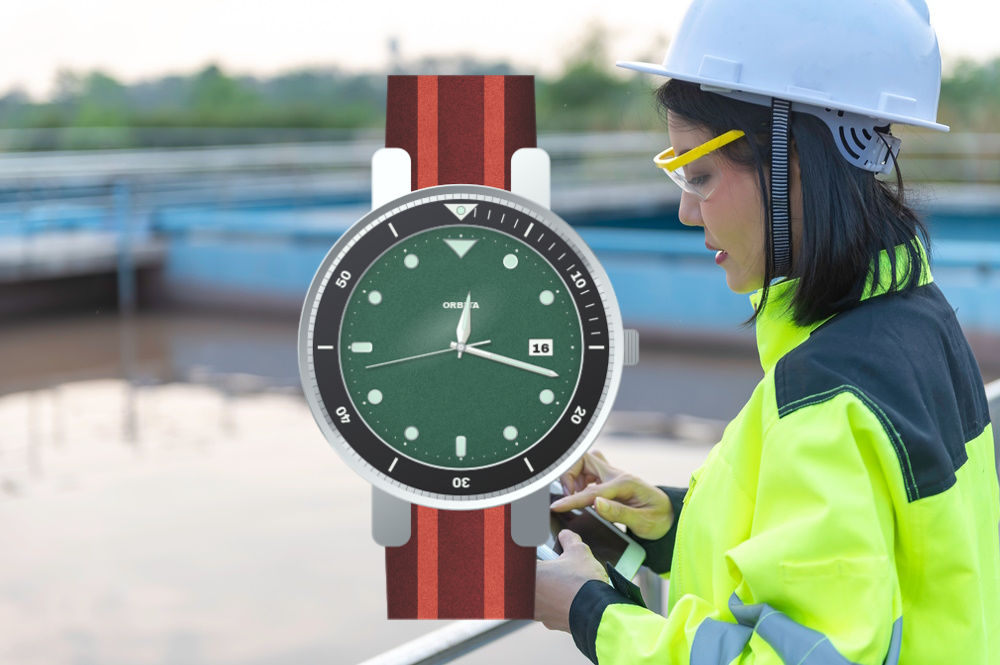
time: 12:17:43
